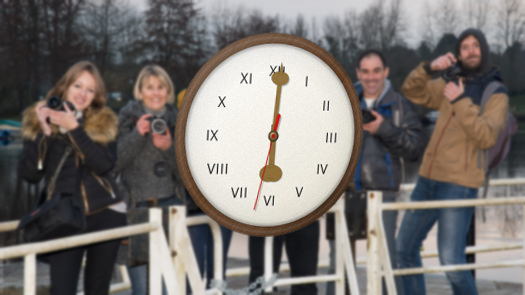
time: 6:00:32
